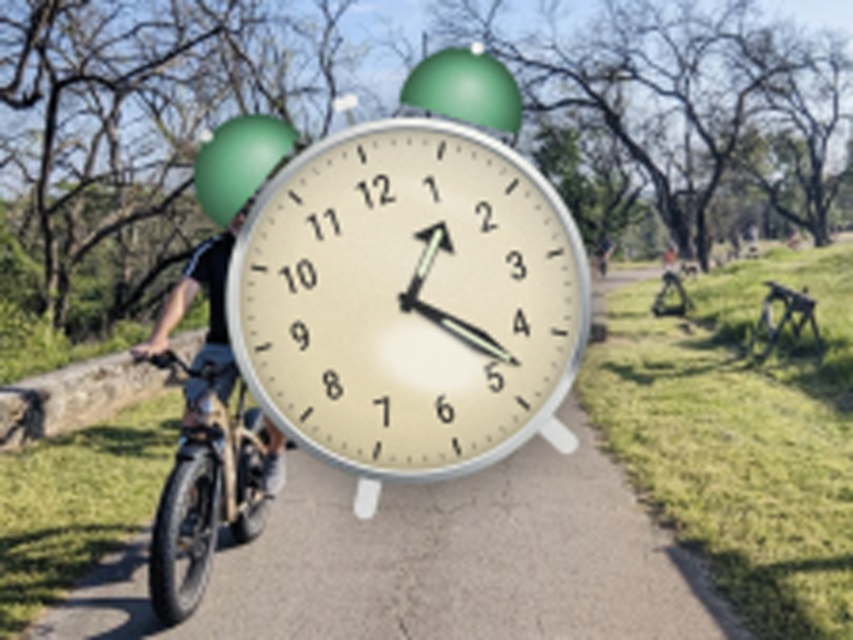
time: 1:23
